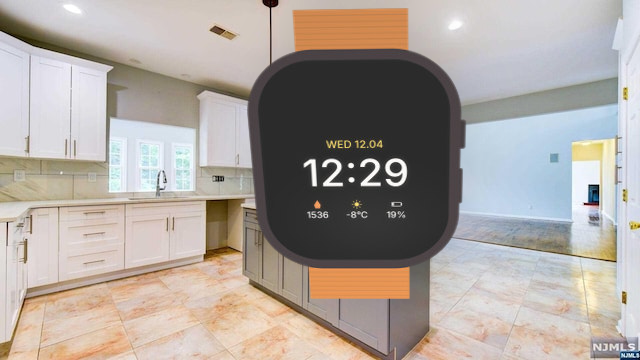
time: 12:29
